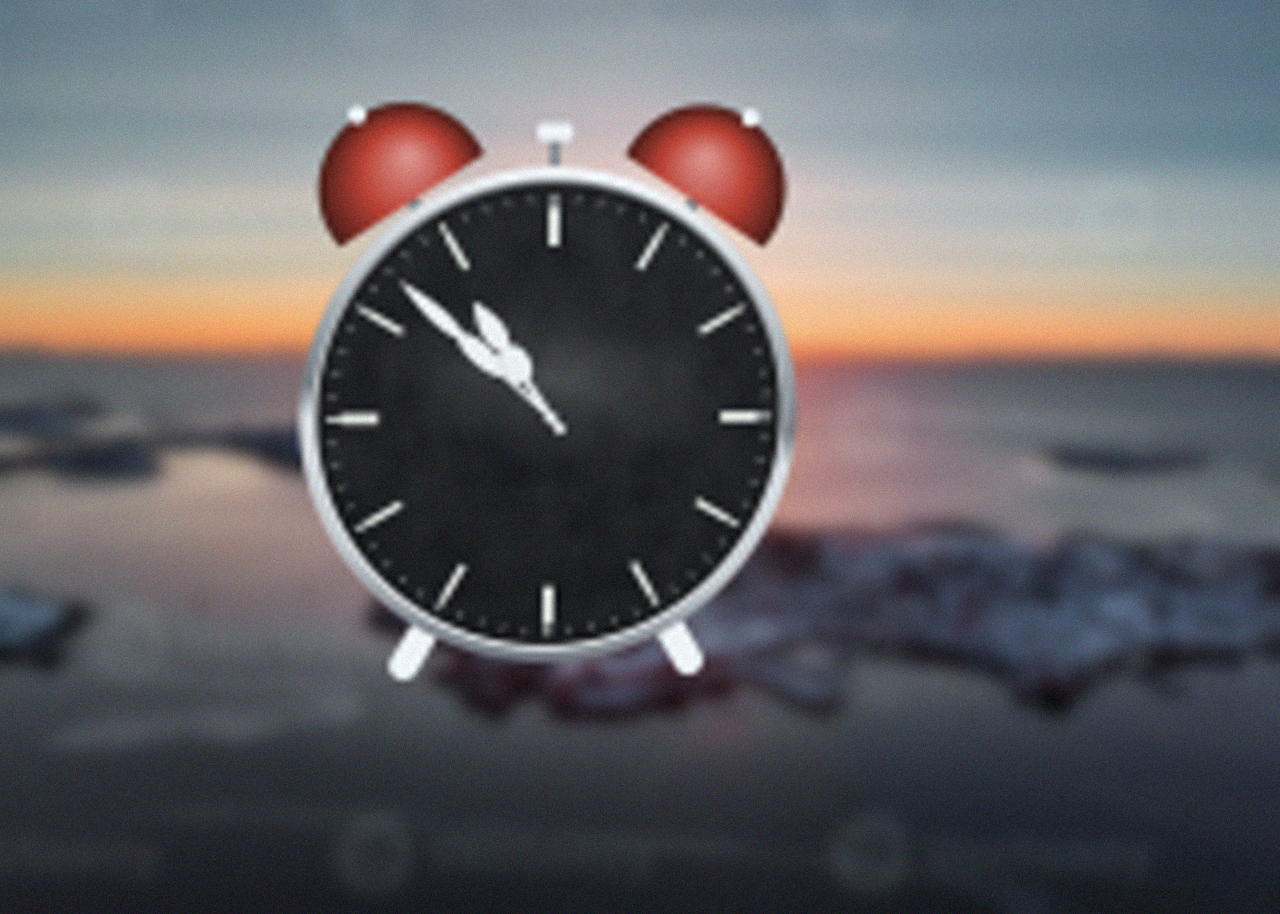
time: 10:52
